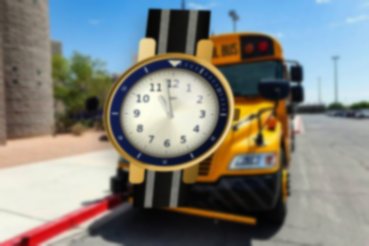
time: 10:58
